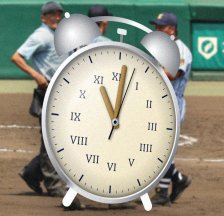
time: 11:01:03
